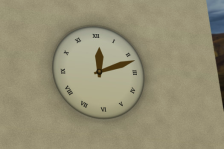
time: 12:12
